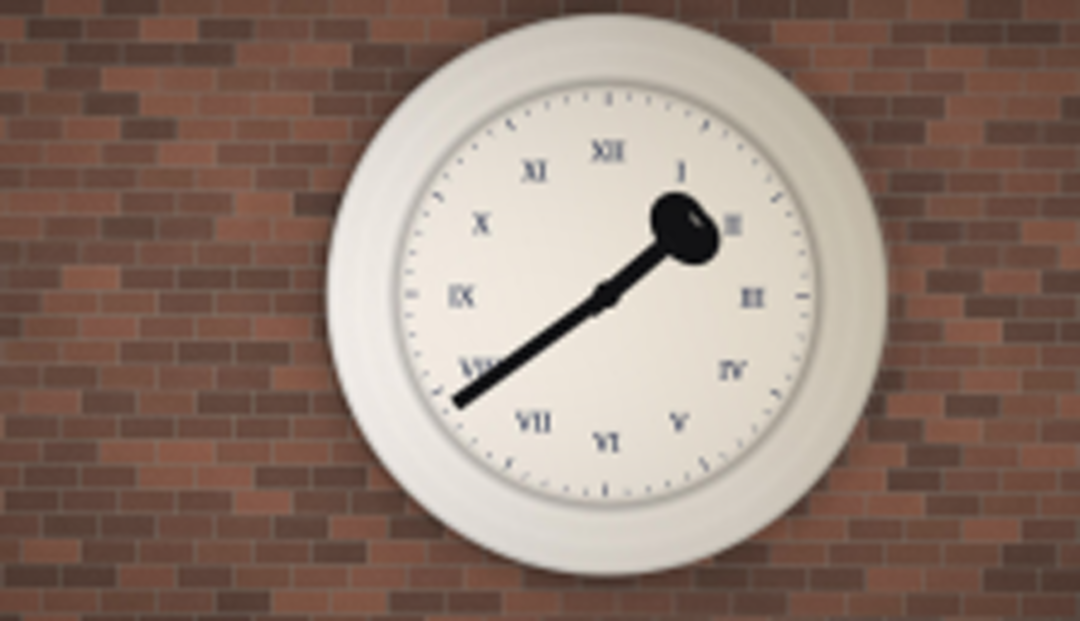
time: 1:39
